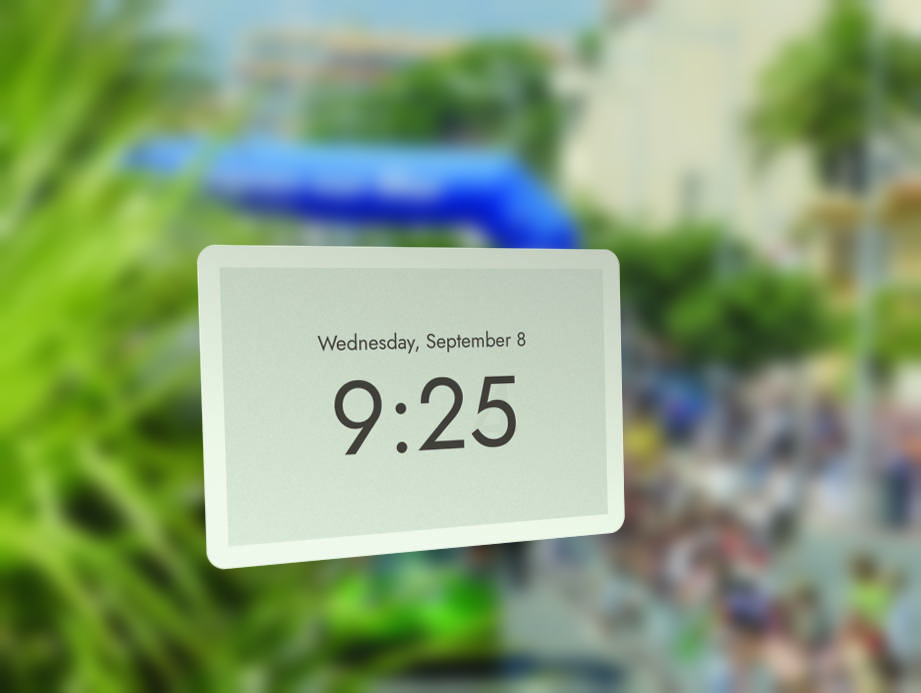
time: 9:25
